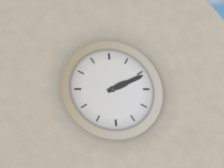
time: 2:11
